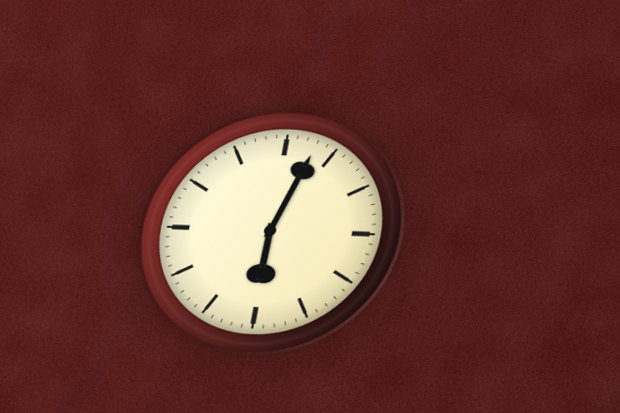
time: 6:03
